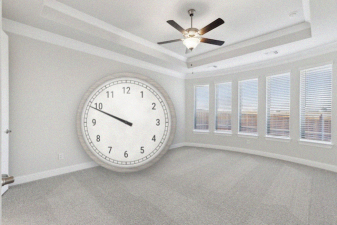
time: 9:49
